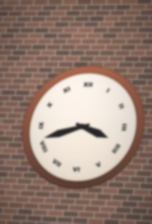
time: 3:42
